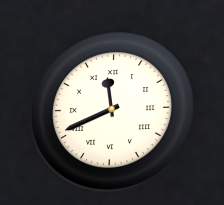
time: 11:41
